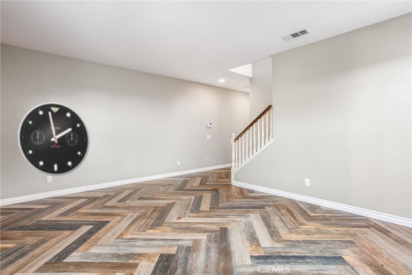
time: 1:58
